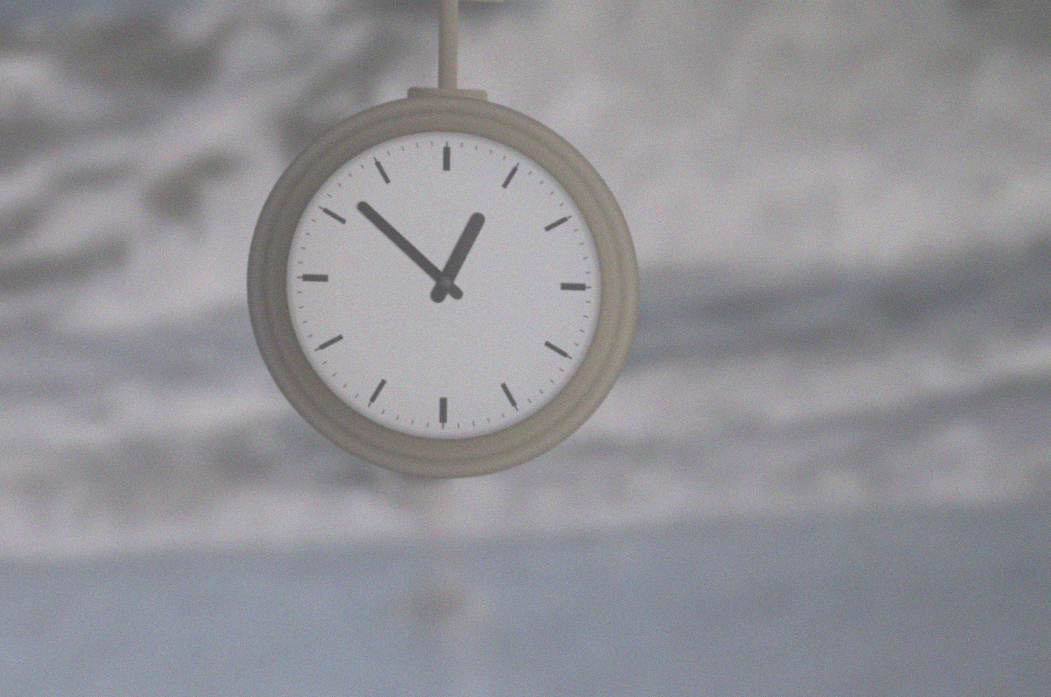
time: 12:52
